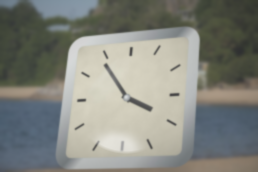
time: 3:54
